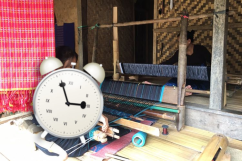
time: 2:56
